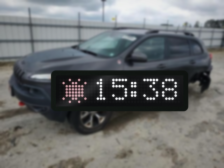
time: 15:38
